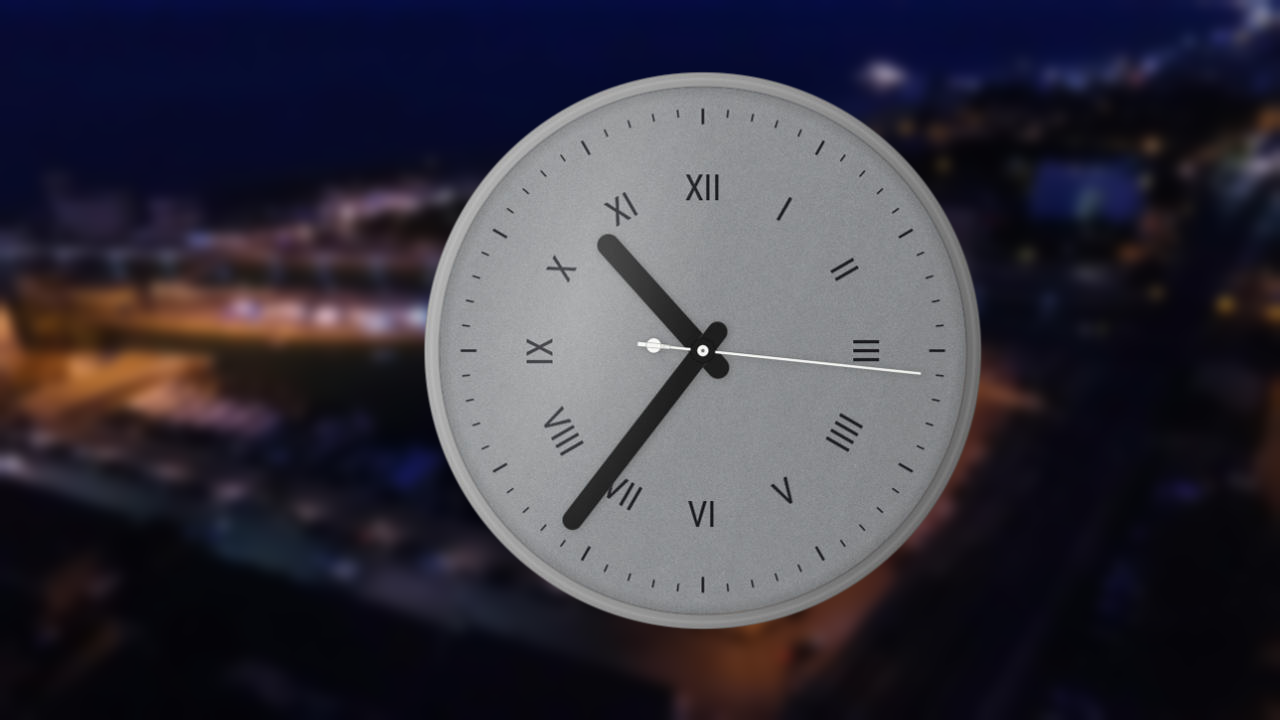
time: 10:36:16
